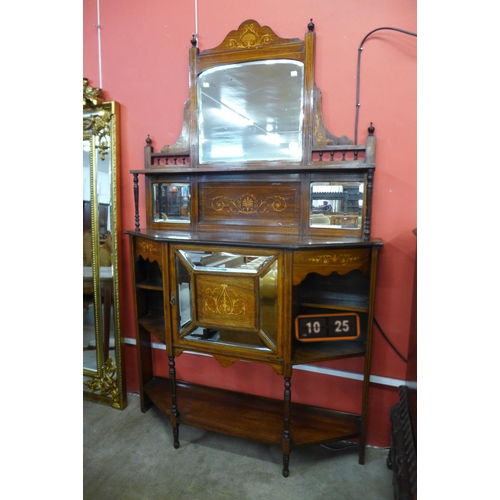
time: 10:25
